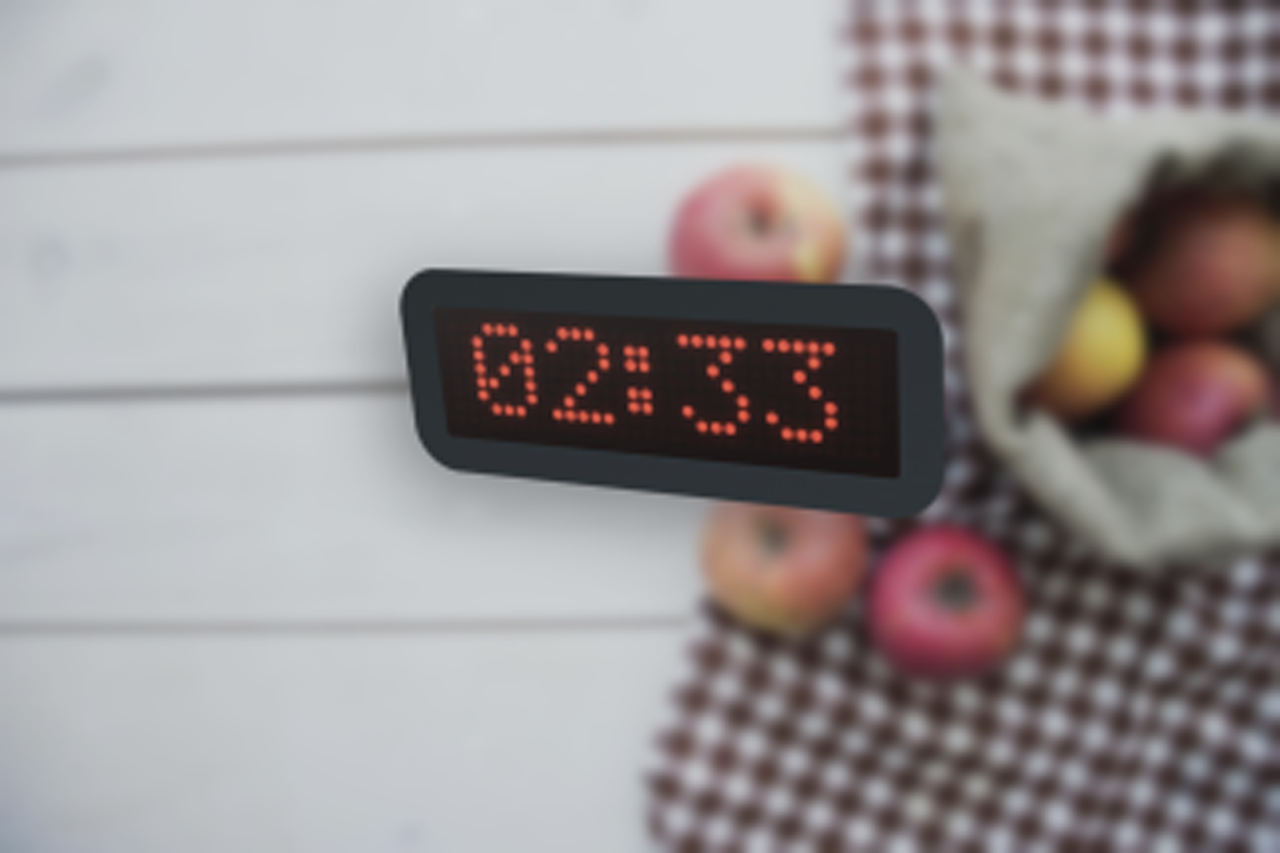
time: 2:33
